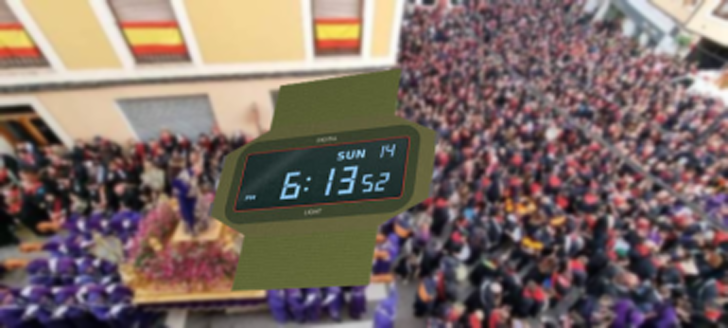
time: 6:13:52
